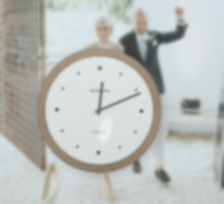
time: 12:11
